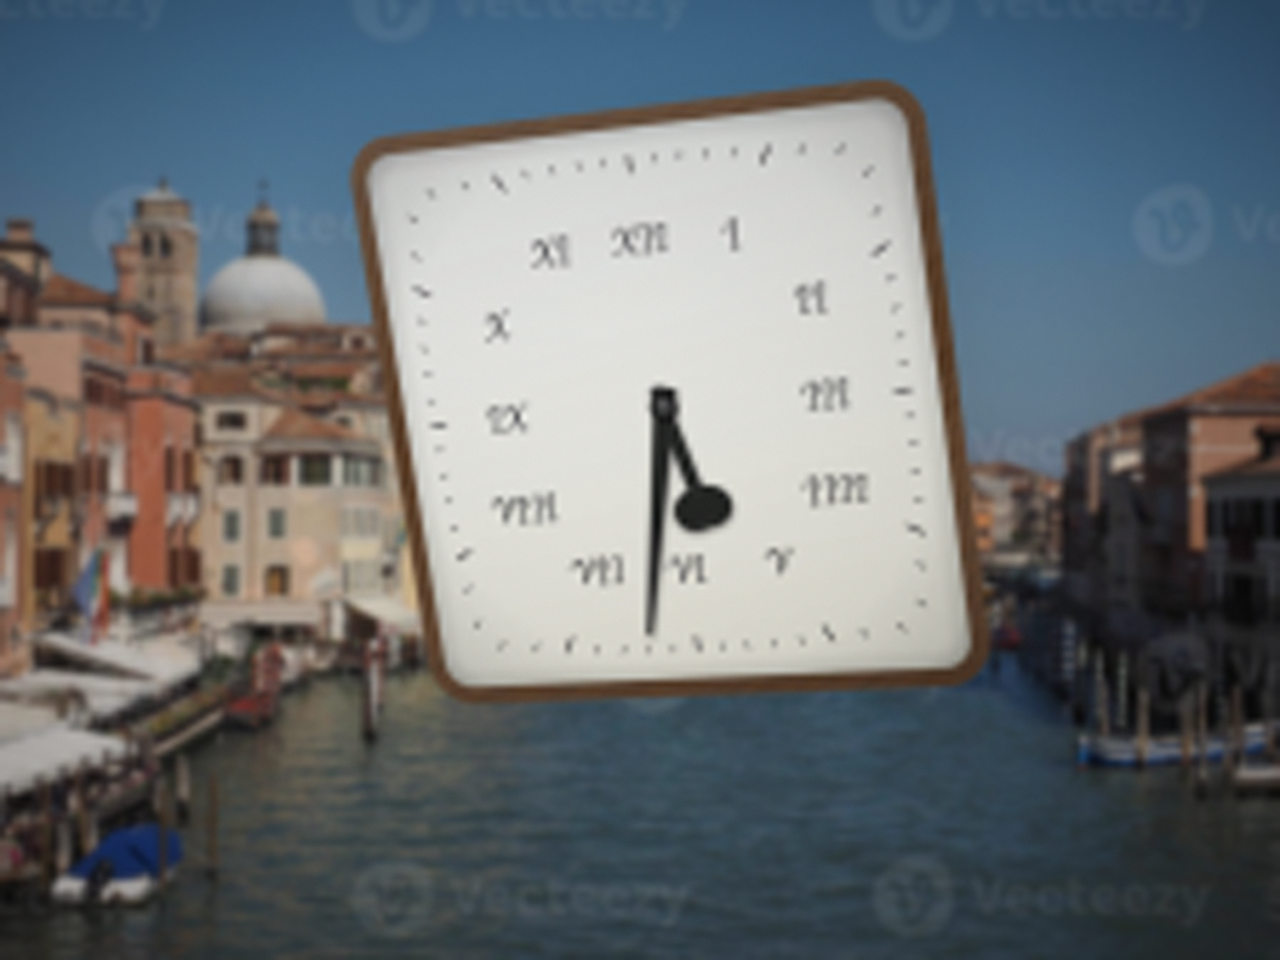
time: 5:32
